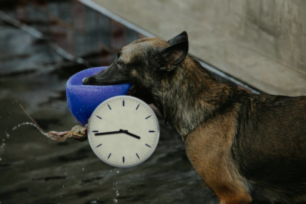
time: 3:44
